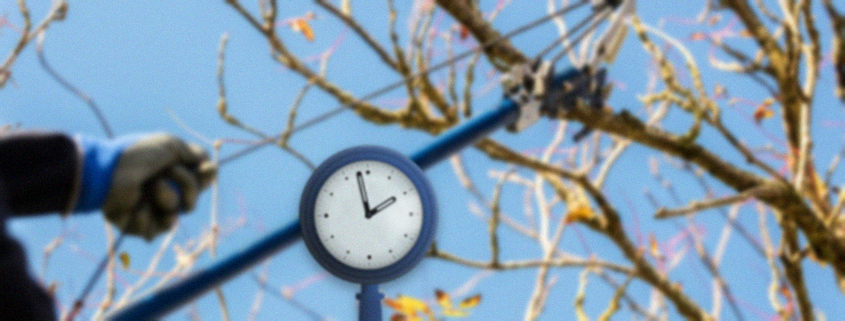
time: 1:58
